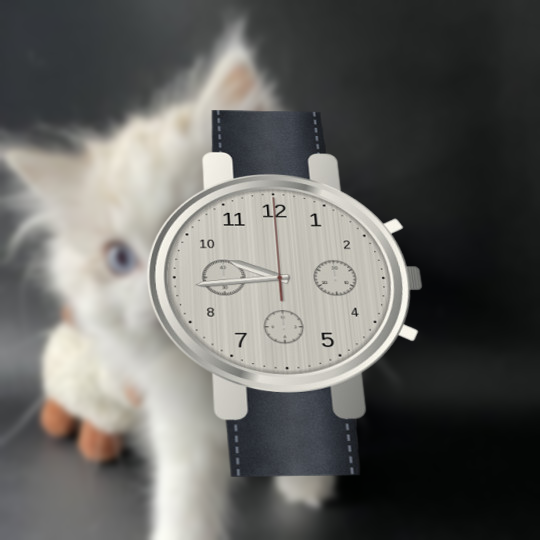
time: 9:44
